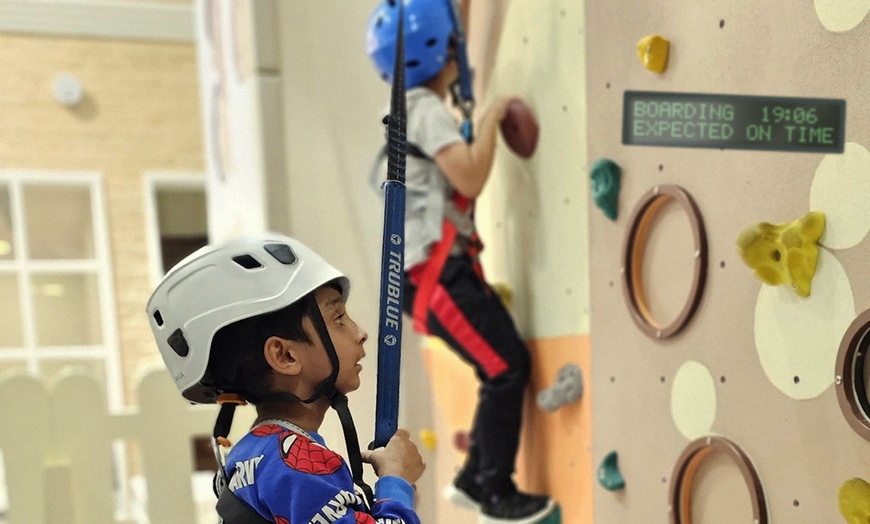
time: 19:06
